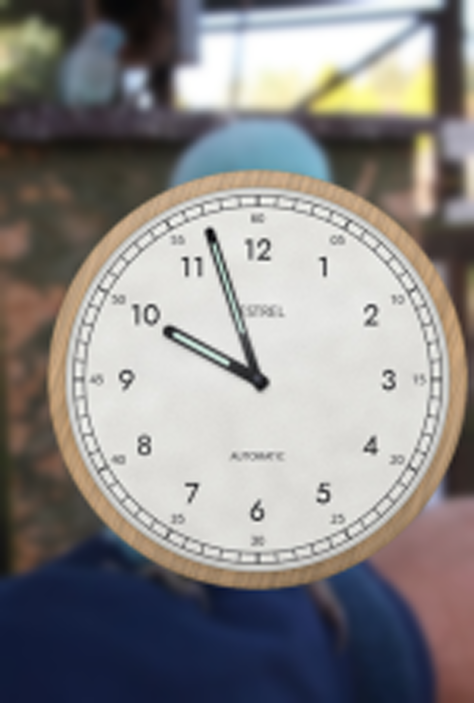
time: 9:57
